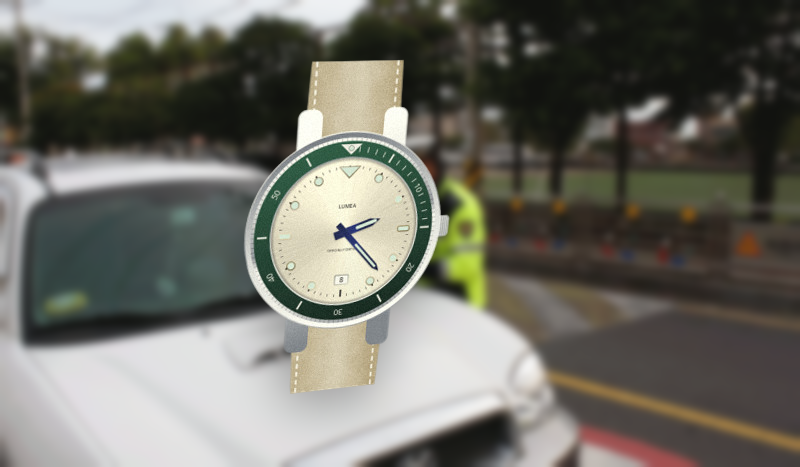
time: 2:23
